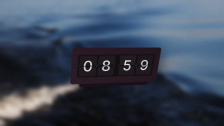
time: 8:59
